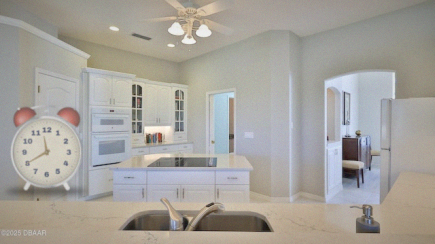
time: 11:40
